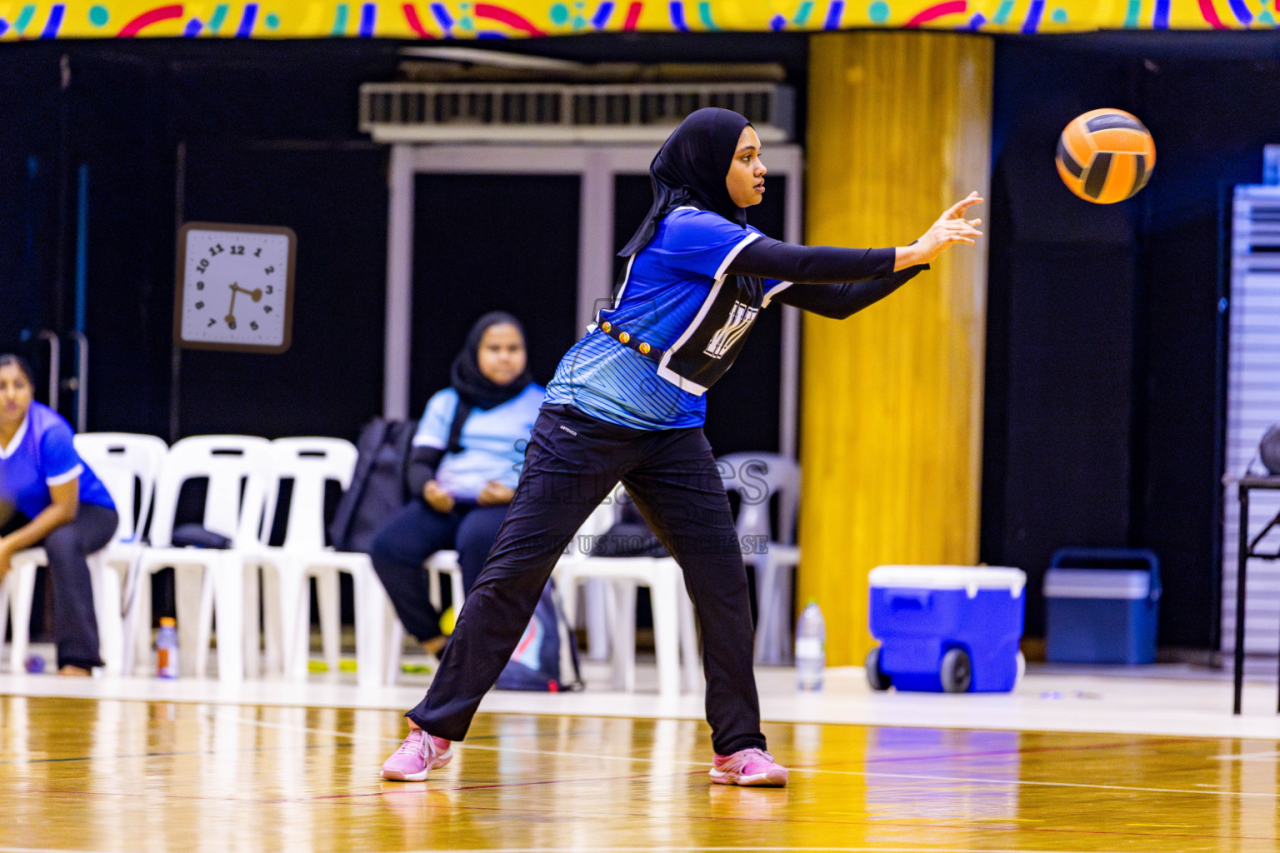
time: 3:31
